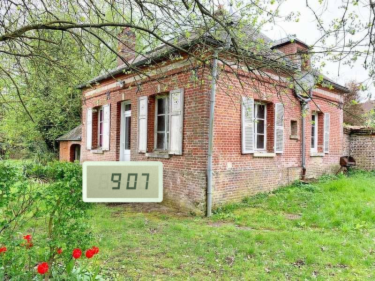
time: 9:07
